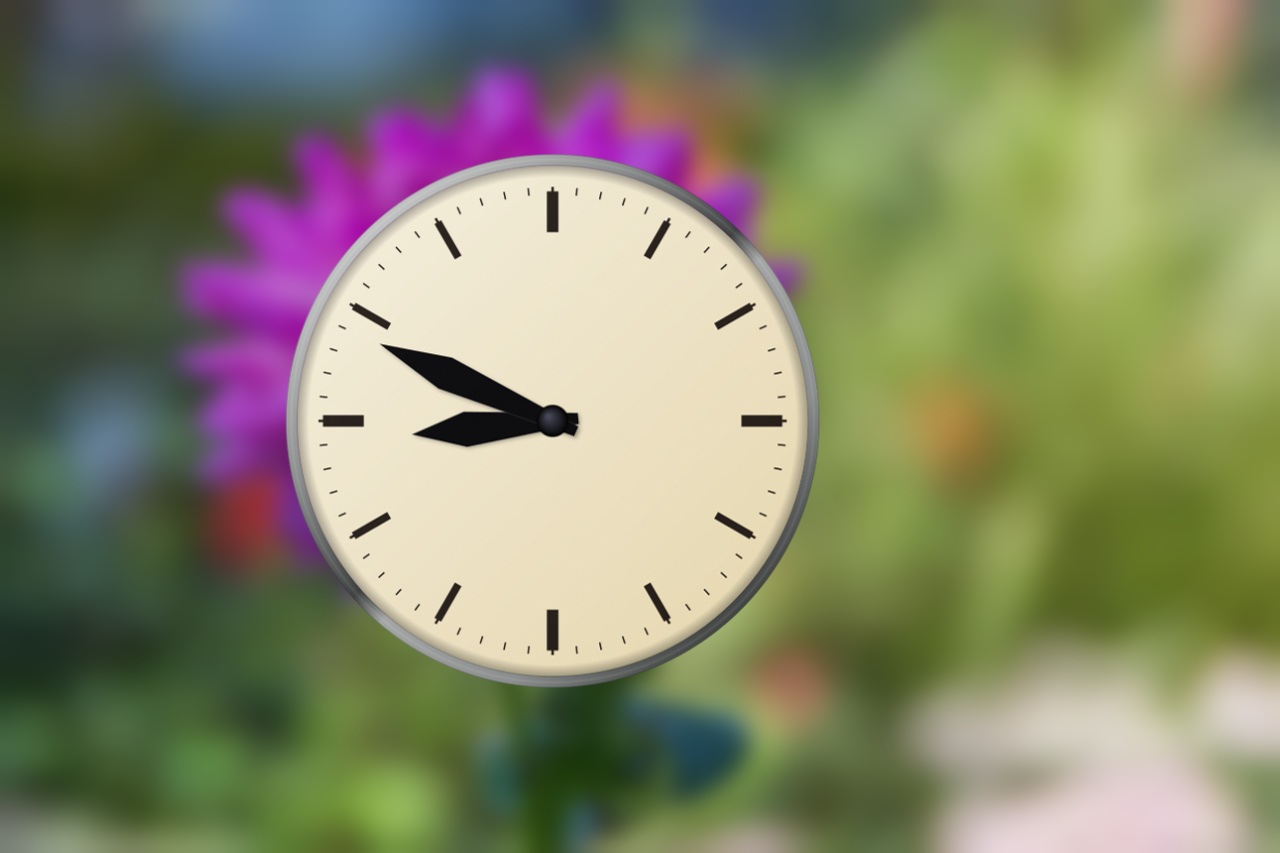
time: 8:49
